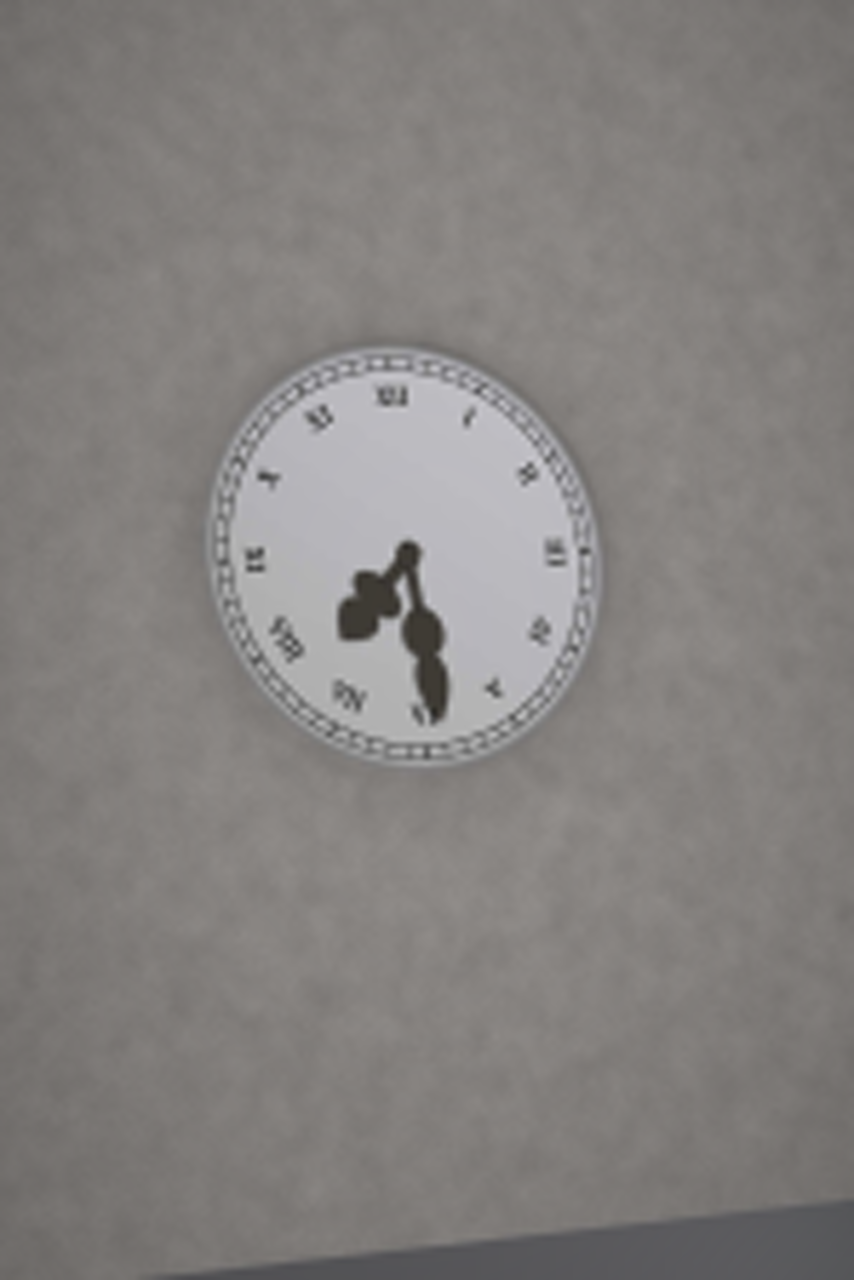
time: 7:29
